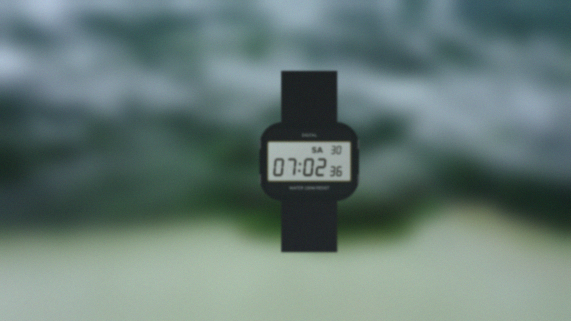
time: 7:02
